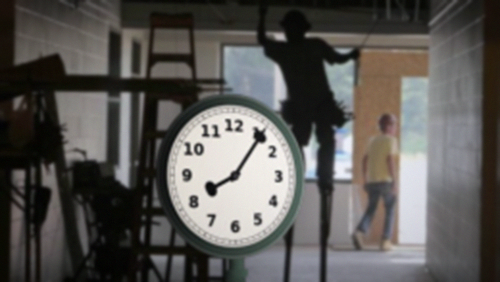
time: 8:06
